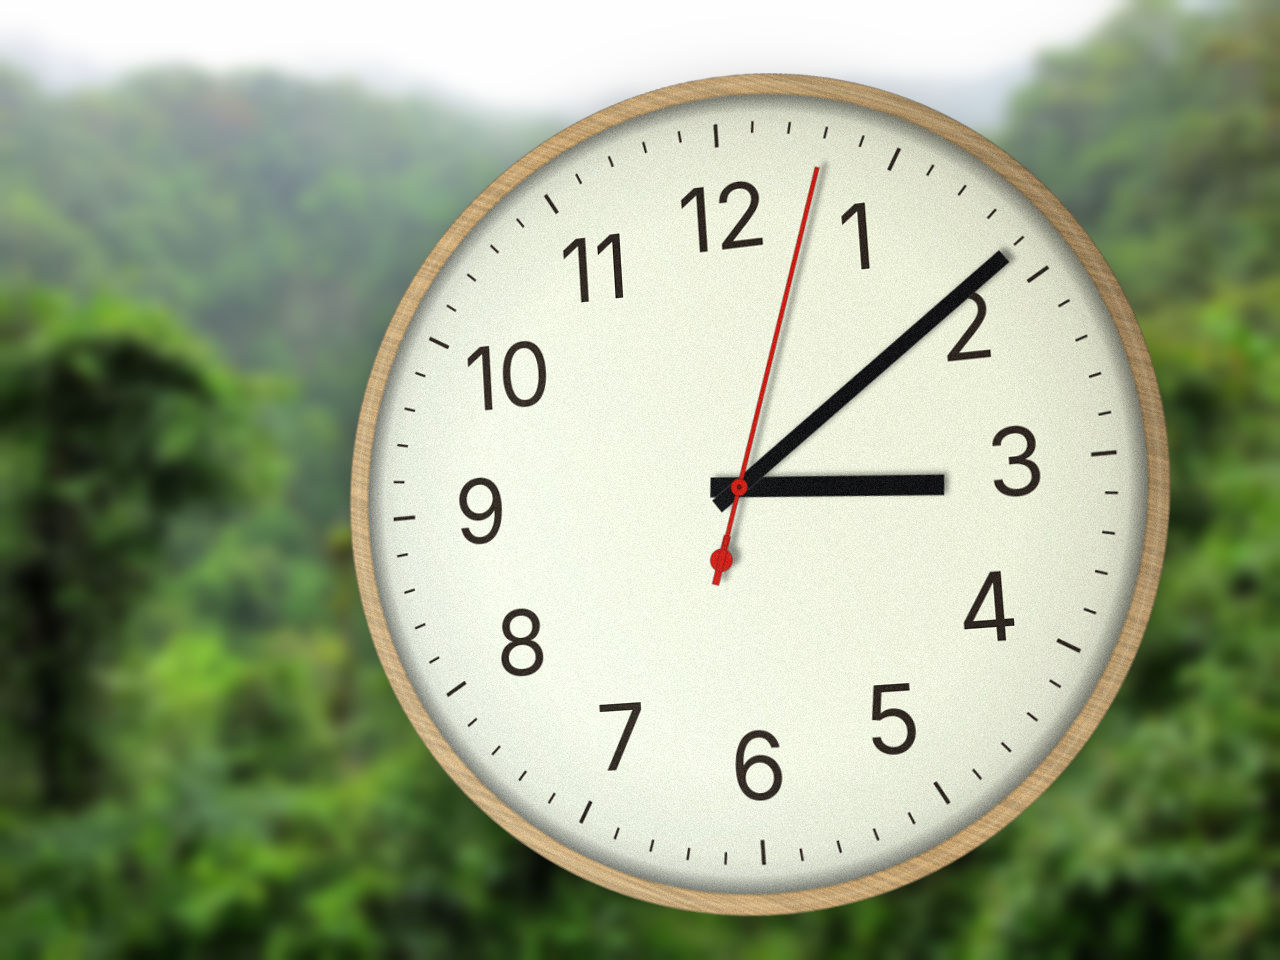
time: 3:09:03
